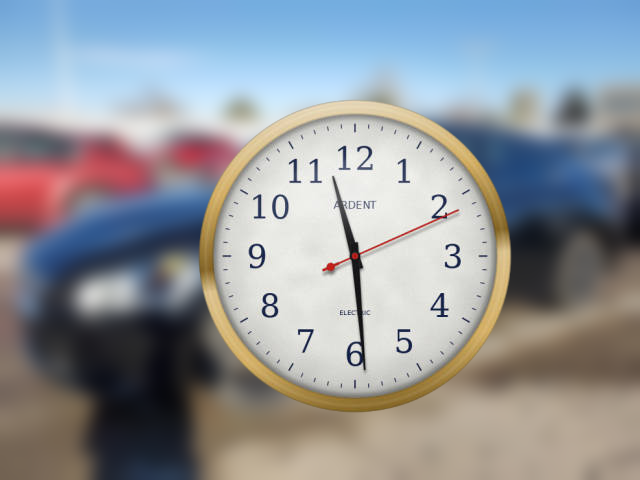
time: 11:29:11
